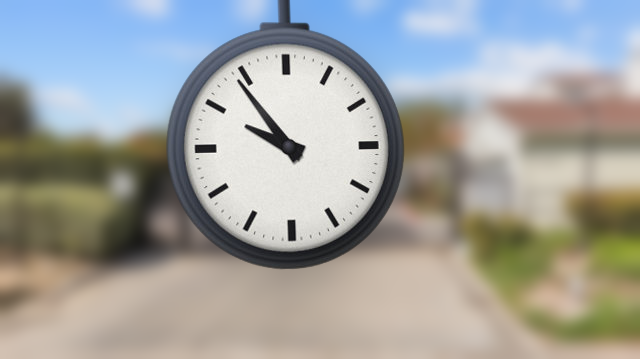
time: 9:54
